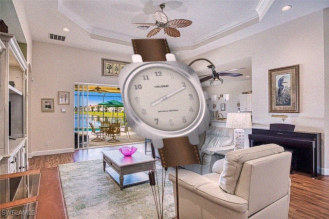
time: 8:11
